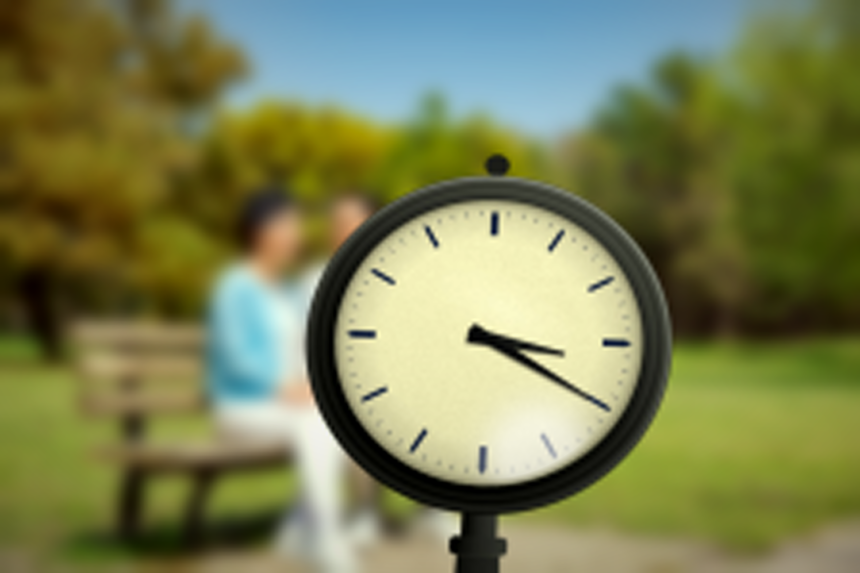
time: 3:20
